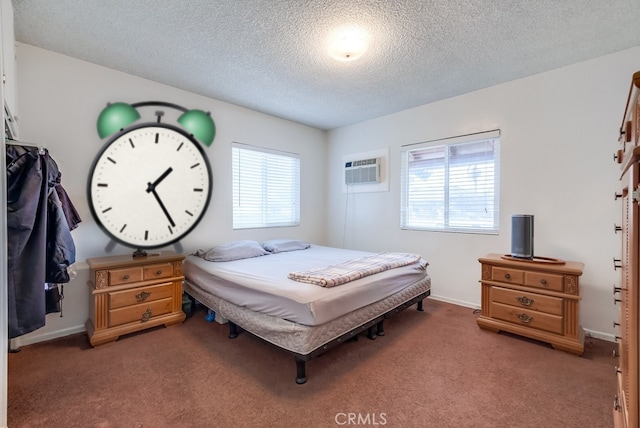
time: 1:24
